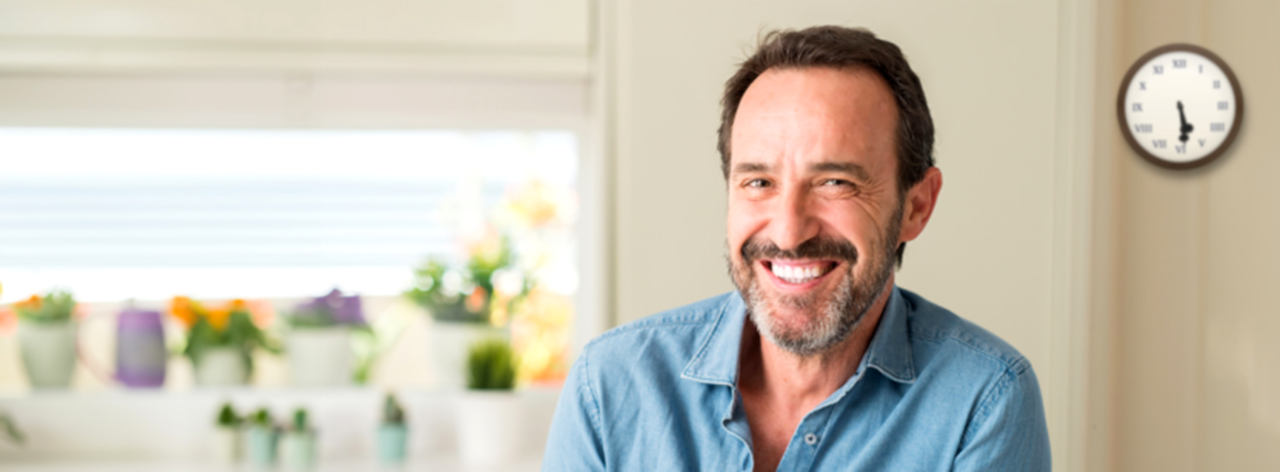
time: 5:29
